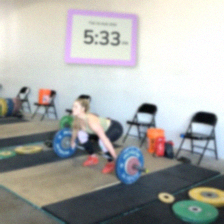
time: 5:33
